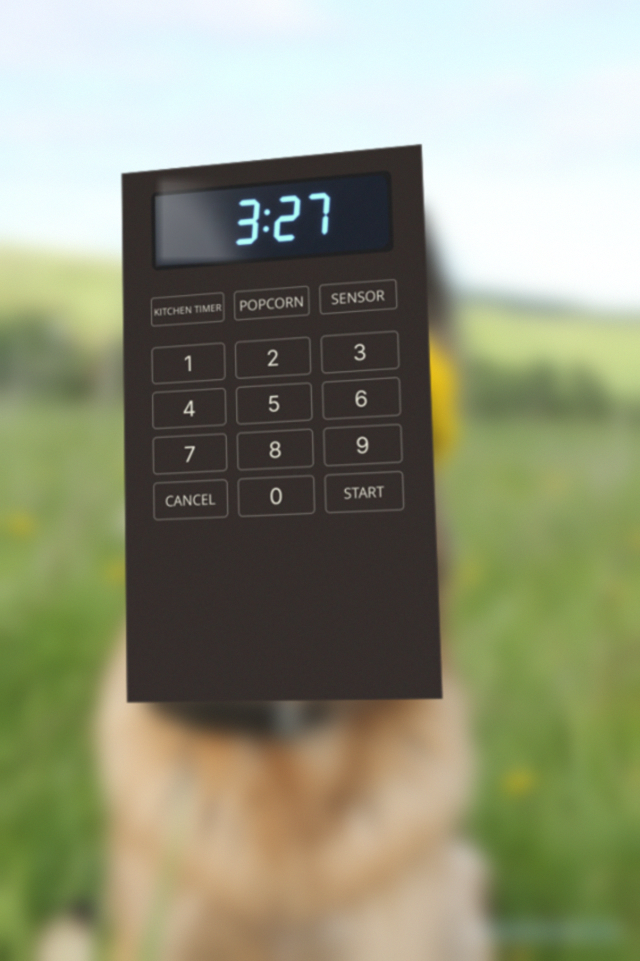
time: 3:27
